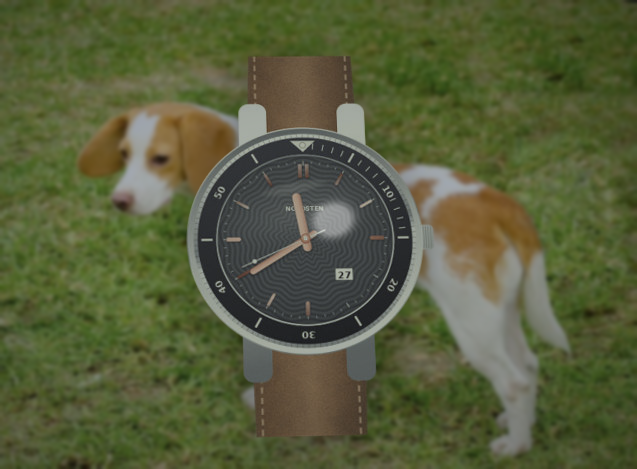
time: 11:39:41
